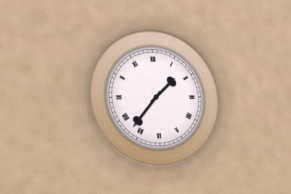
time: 1:37
